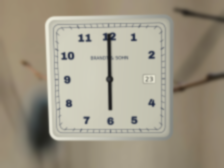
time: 6:00
